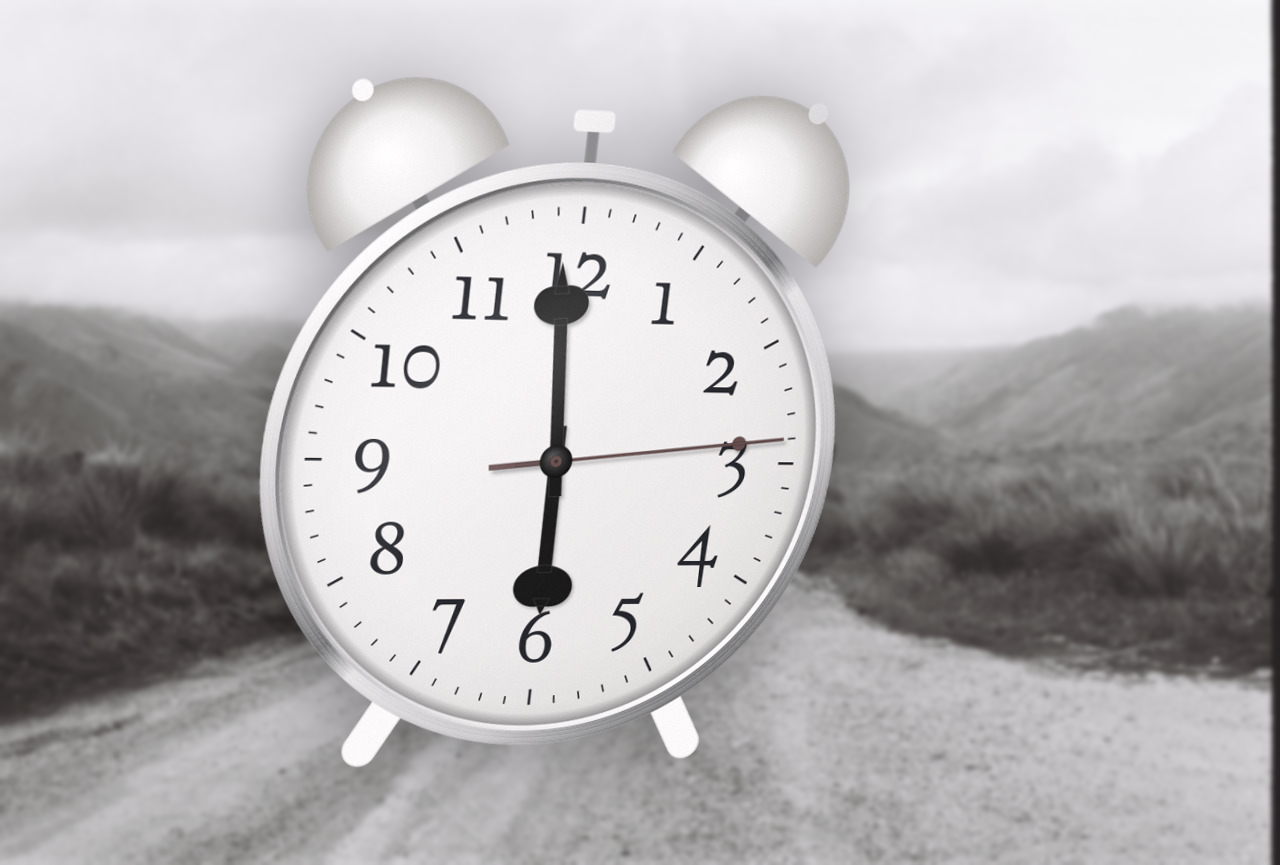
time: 5:59:14
